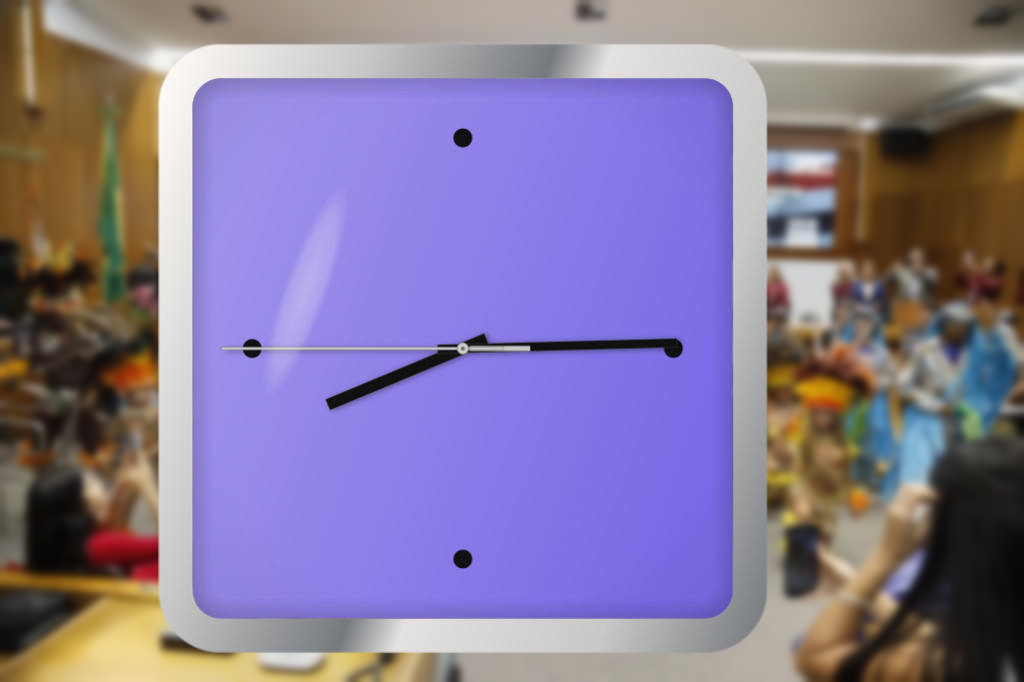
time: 8:14:45
